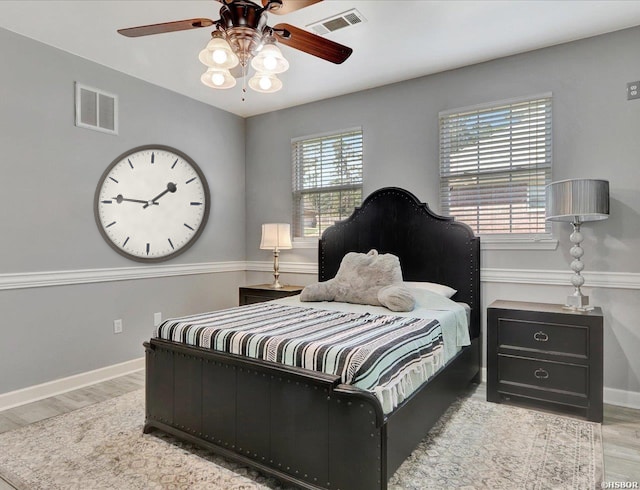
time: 1:46
